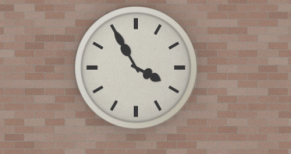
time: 3:55
